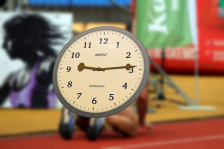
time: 9:14
